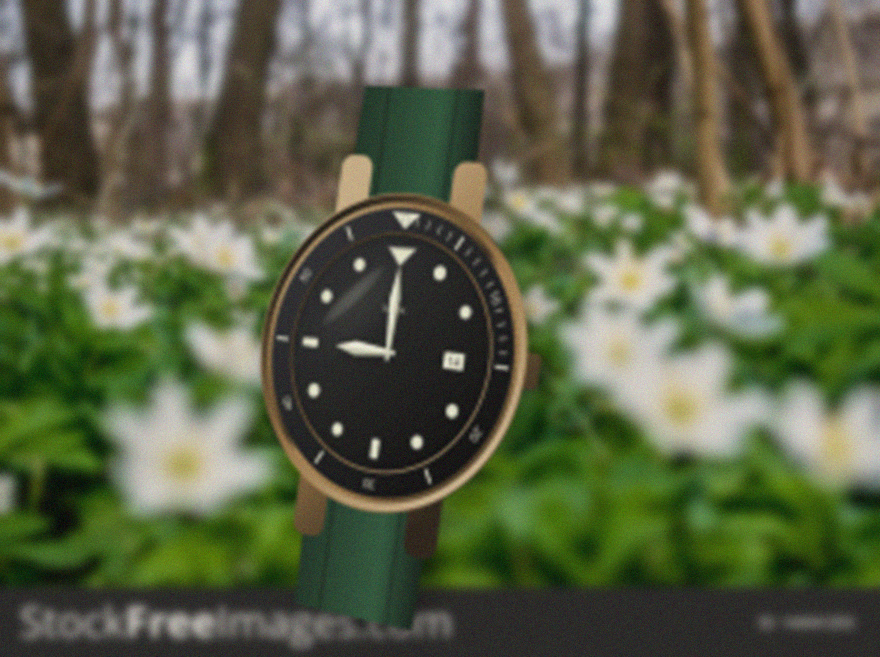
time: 9:00
